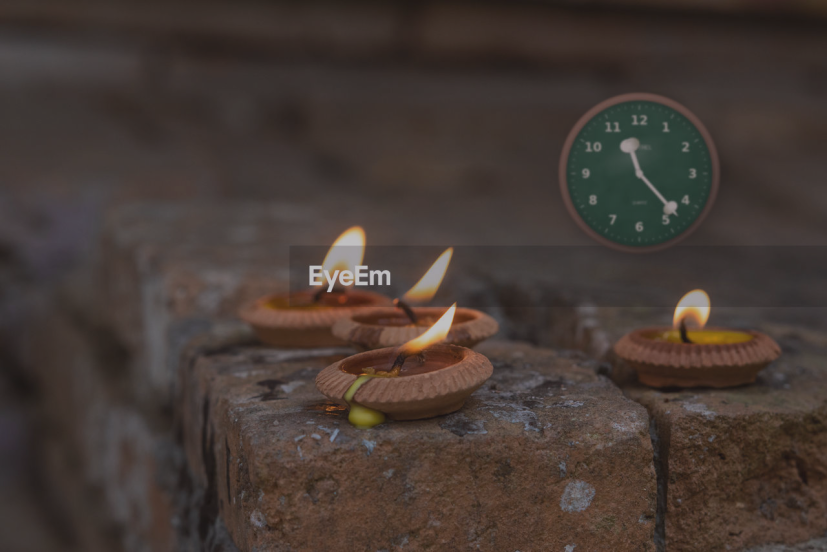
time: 11:23
